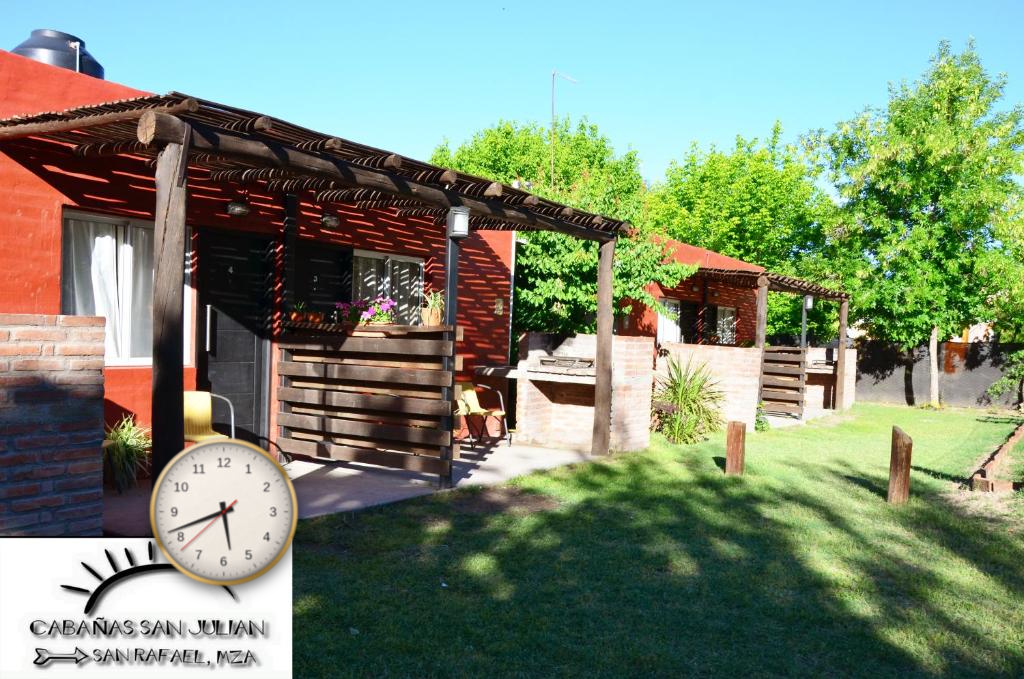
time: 5:41:38
